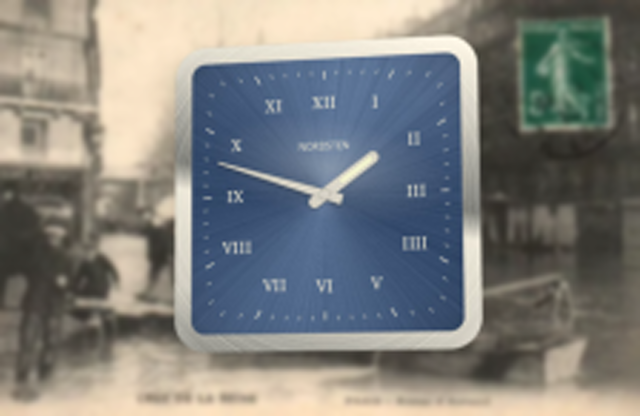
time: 1:48
